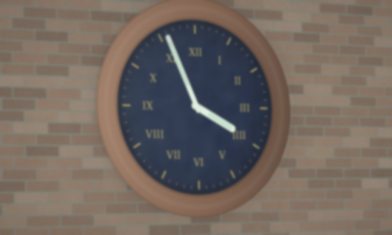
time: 3:56
